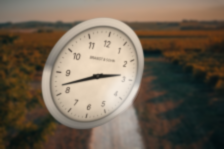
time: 2:42
